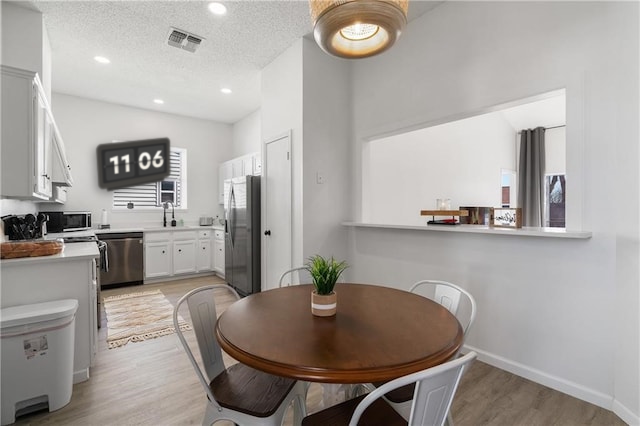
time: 11:06
